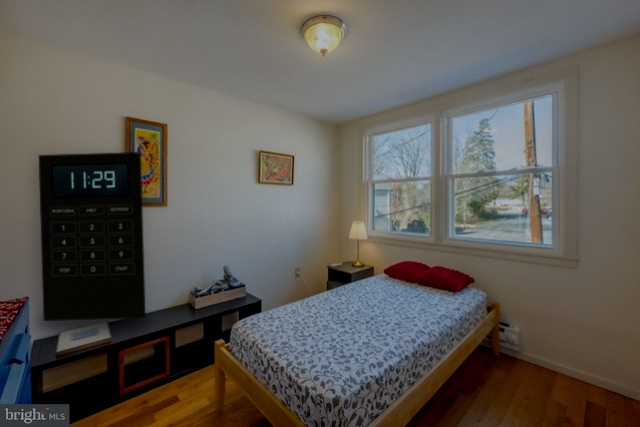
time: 11:29
